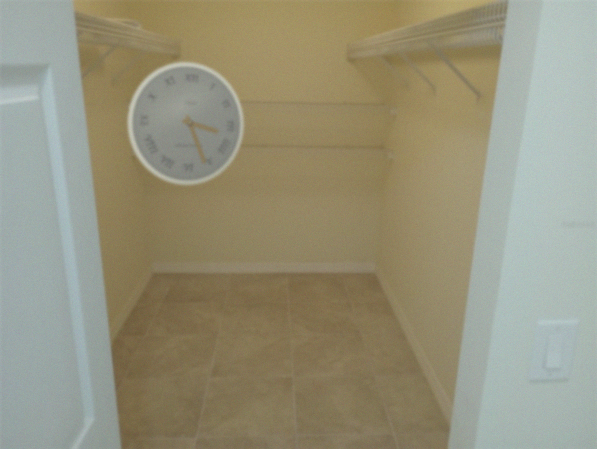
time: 3:26
